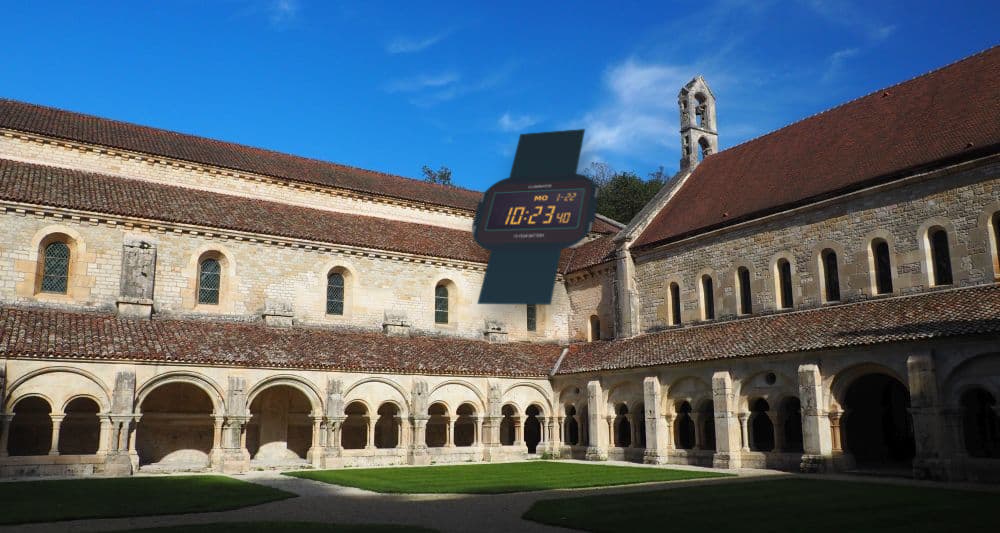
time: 10:23:40
